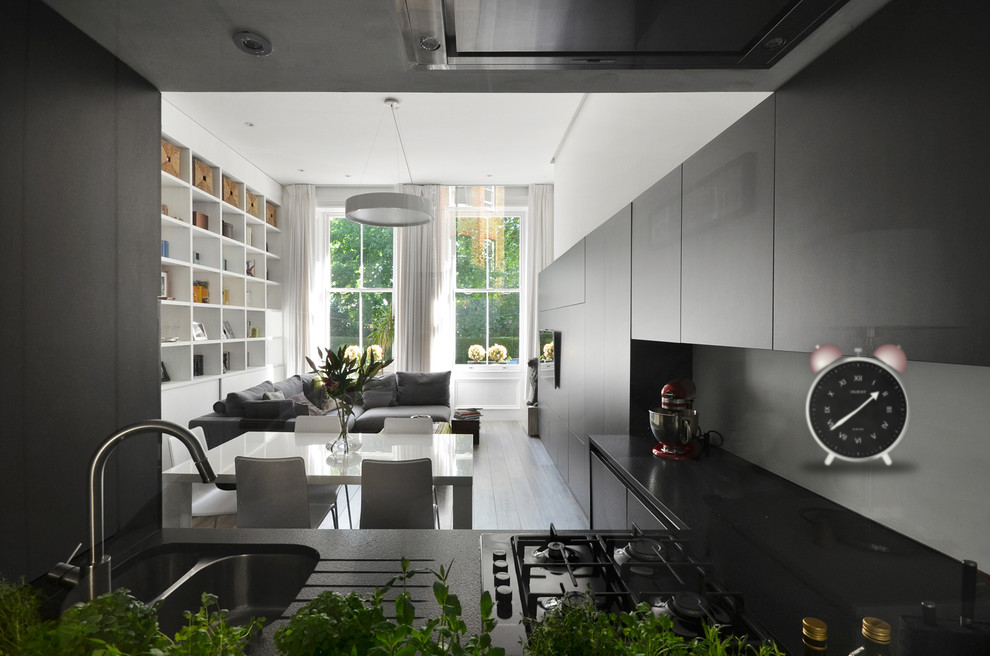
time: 1:39
